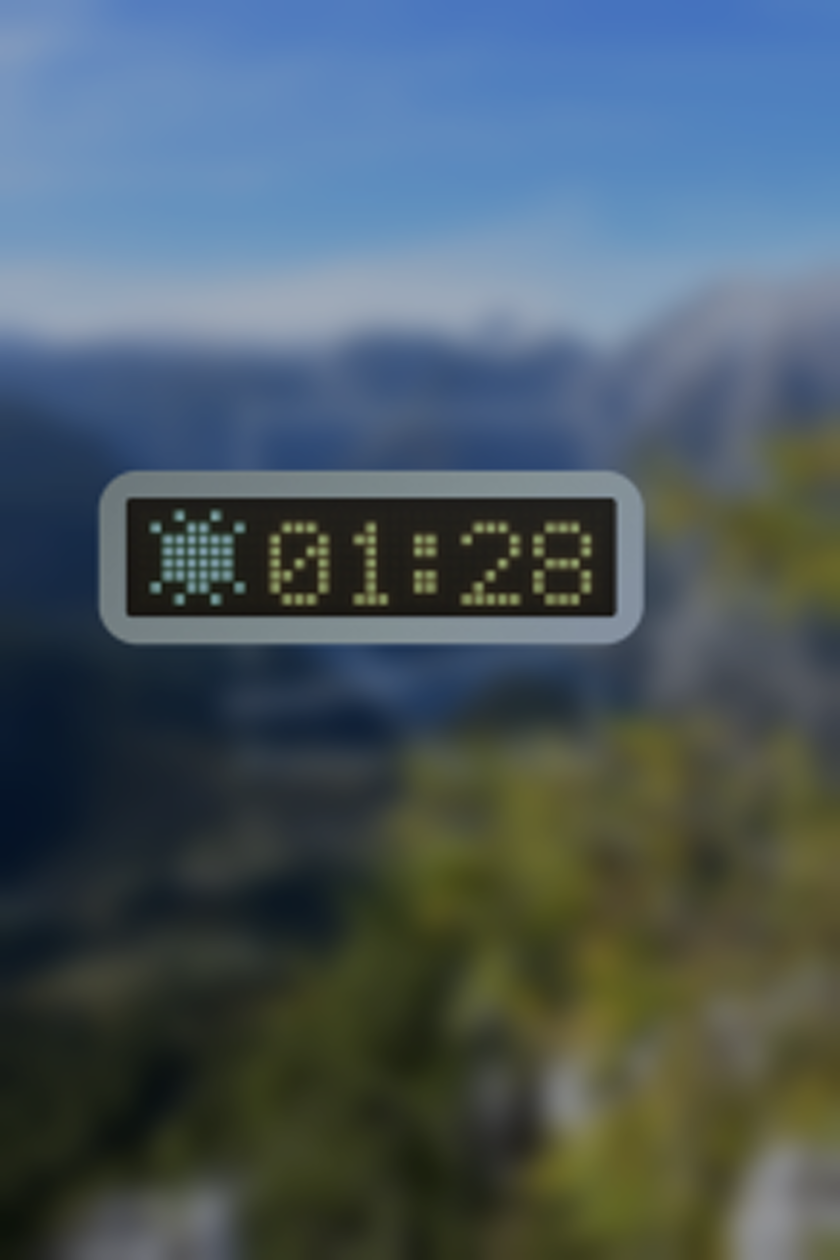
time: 1:28
